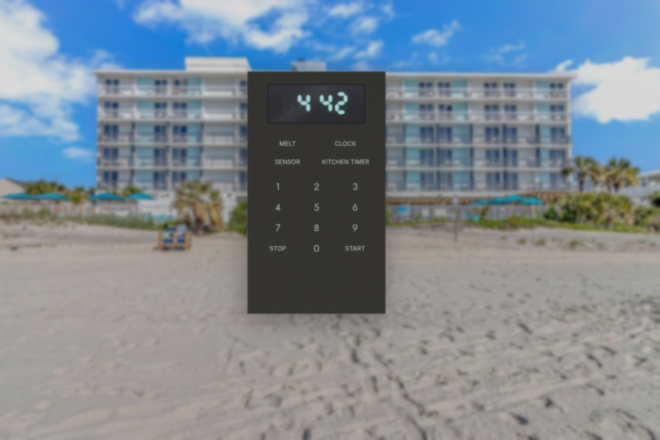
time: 4:42
